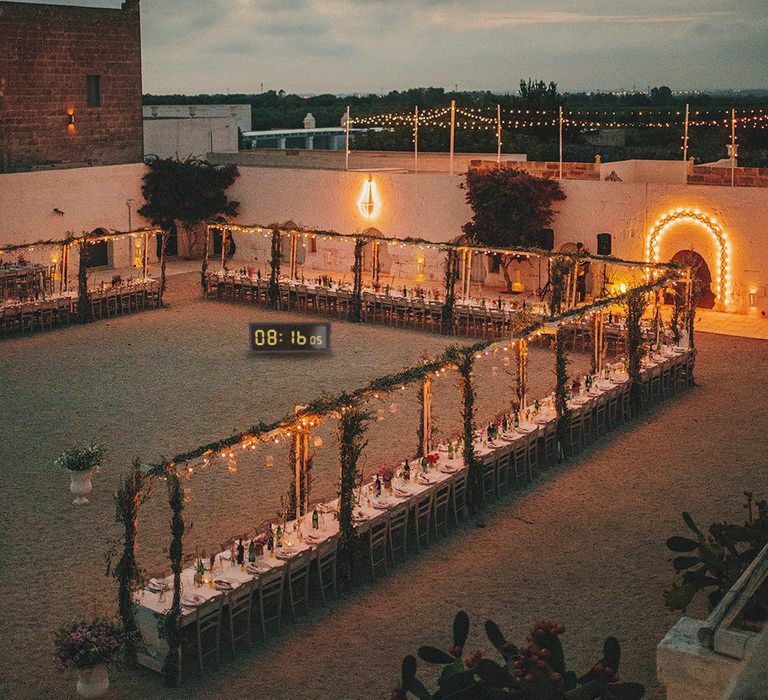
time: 8:16:05
